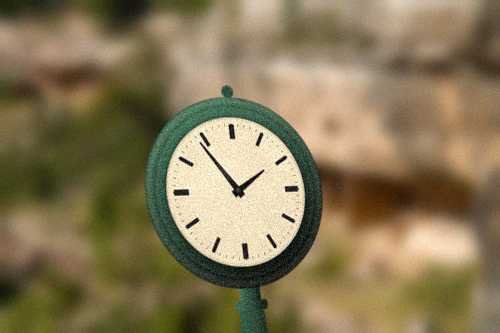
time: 1:54
